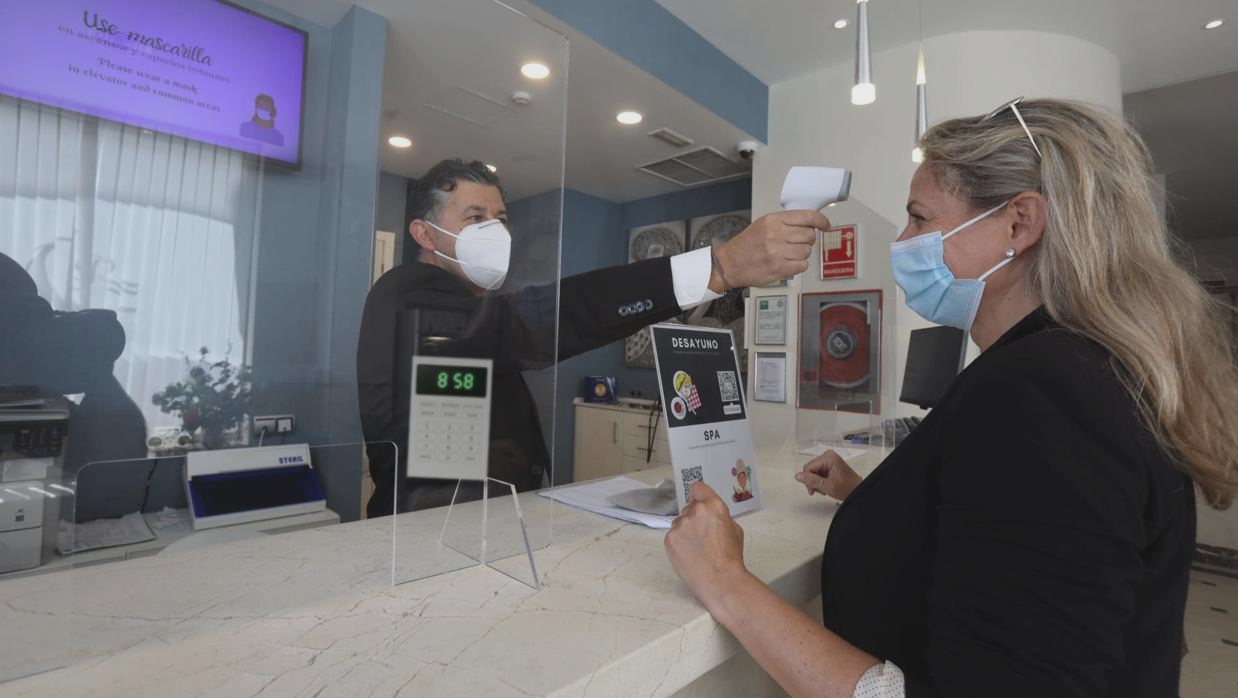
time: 8:58
